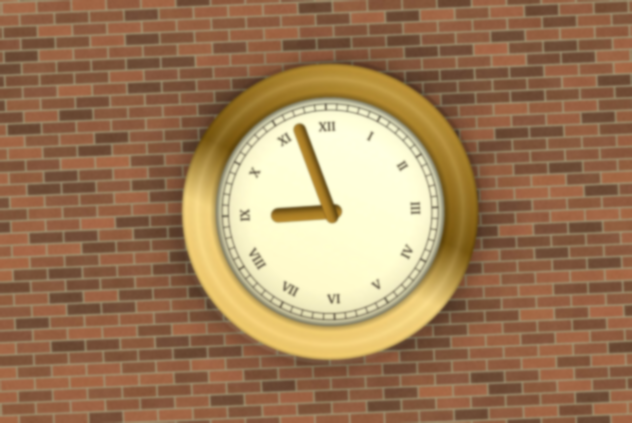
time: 8:57
